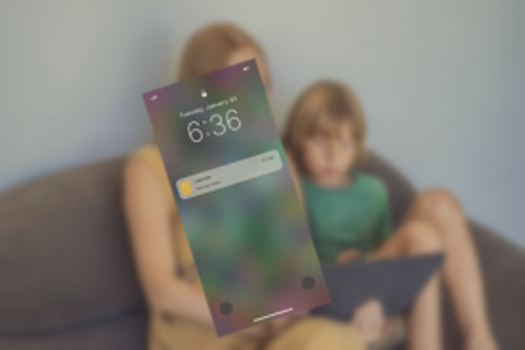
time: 6:36
